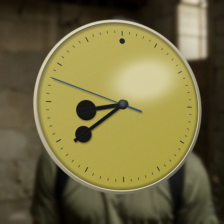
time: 8:38:48
